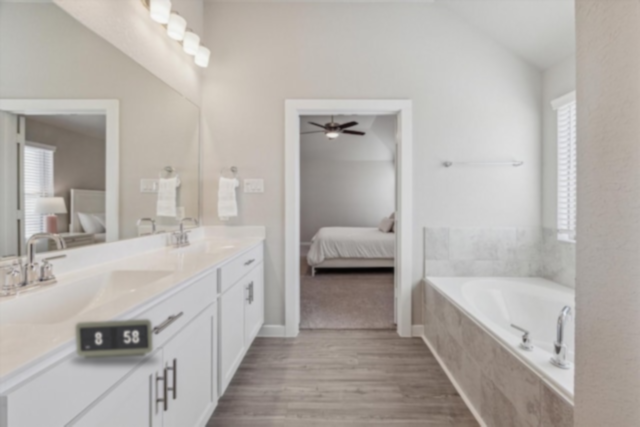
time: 8:58
